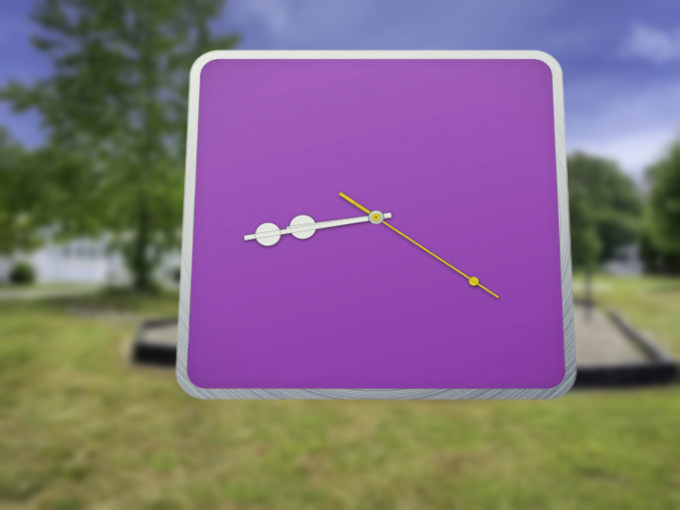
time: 8:43:21
